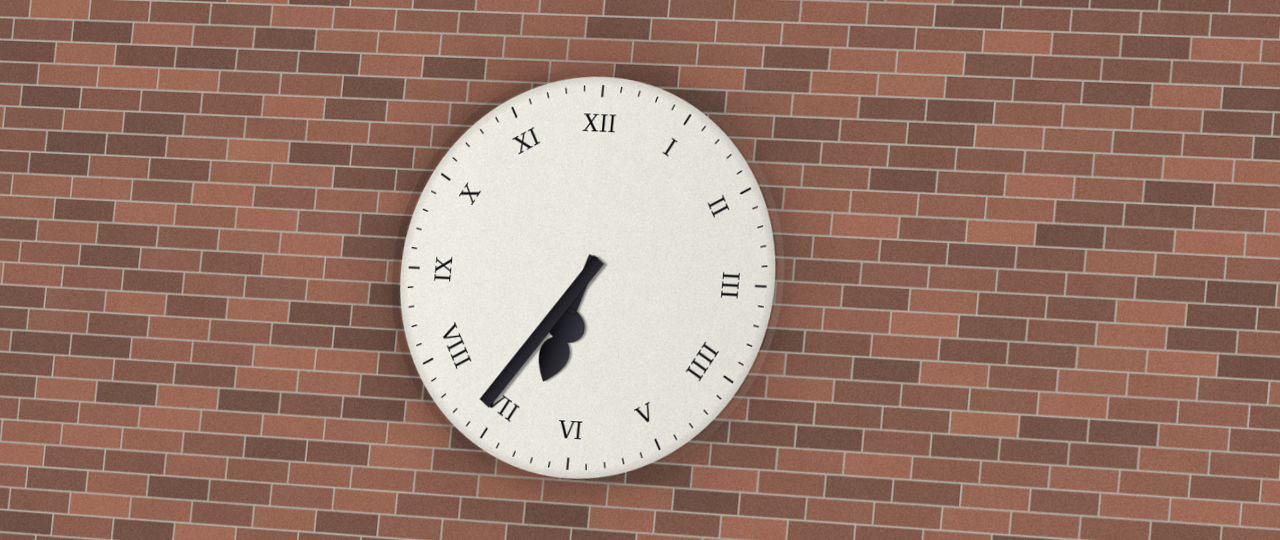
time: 6:36
